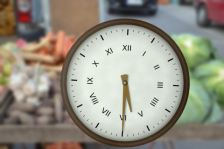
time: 5:30
